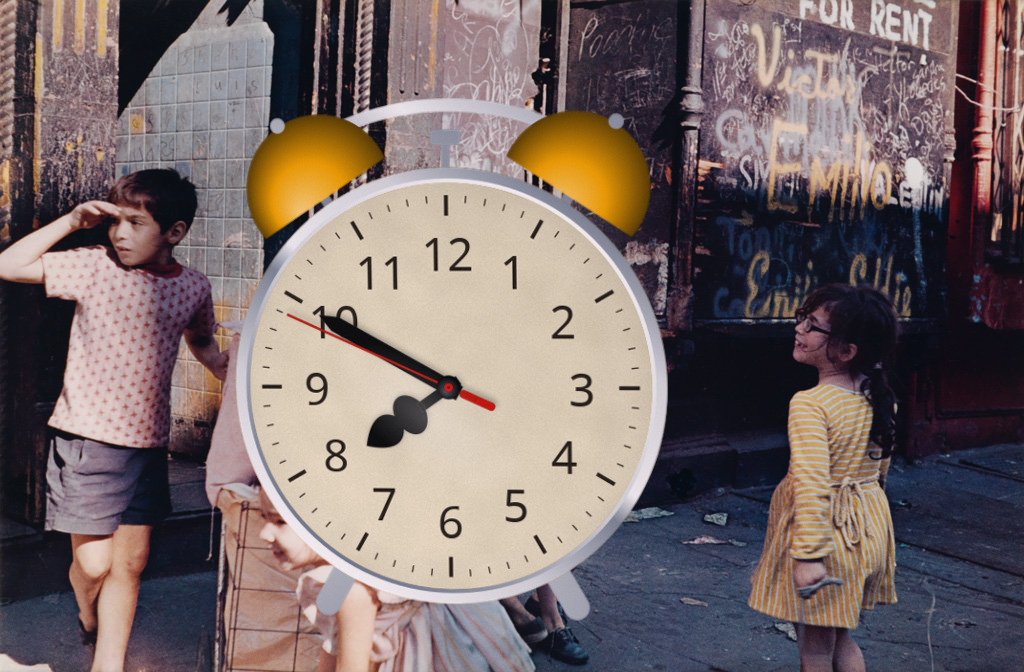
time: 7:49:49
